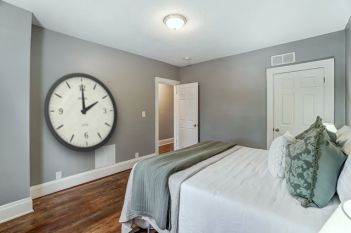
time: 2:00
